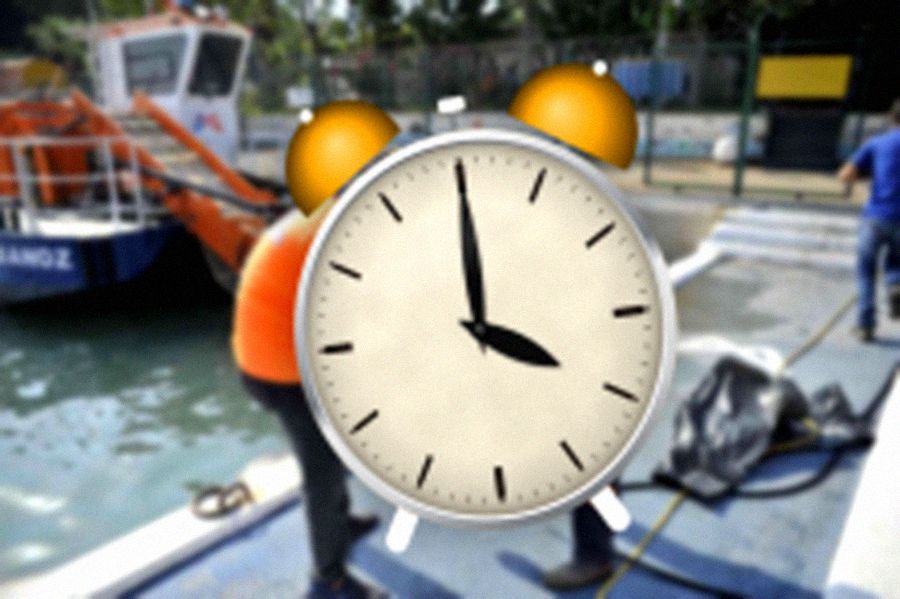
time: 4:00
